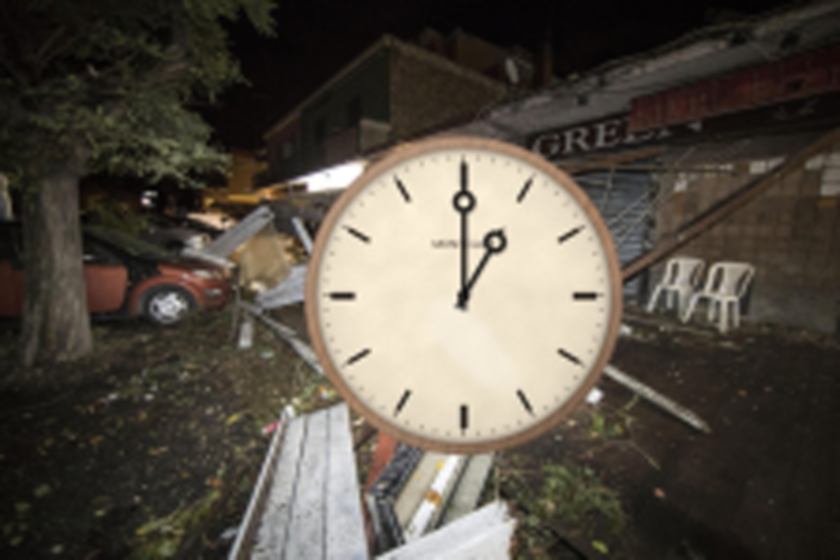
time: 1:00
